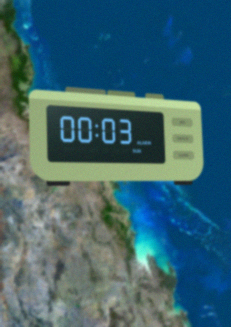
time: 0:03
